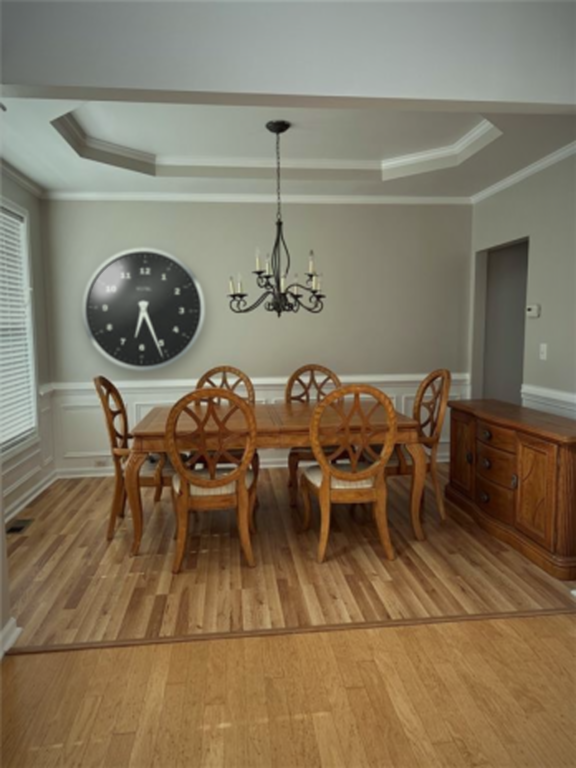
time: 6:26
